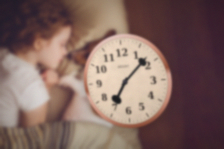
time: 7:08
